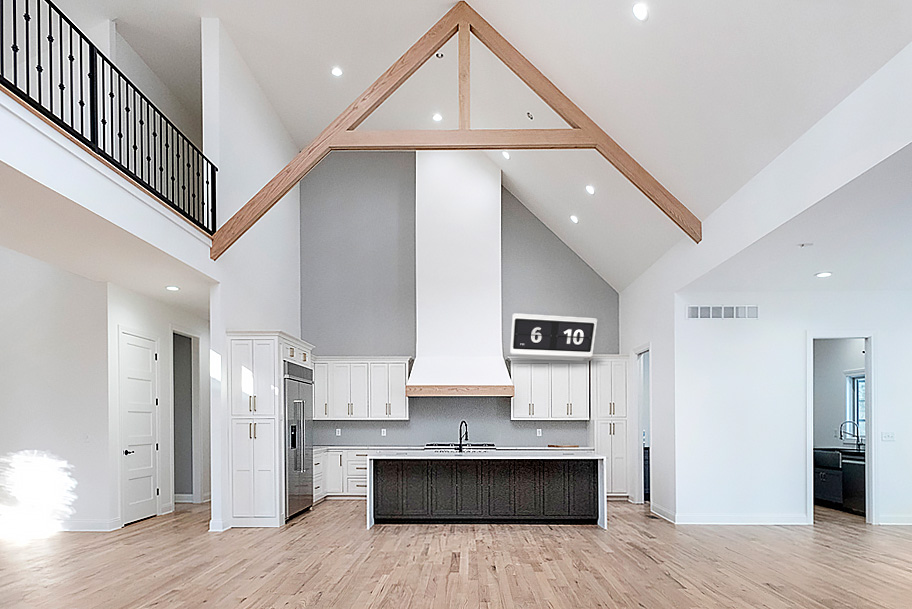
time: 6:10
